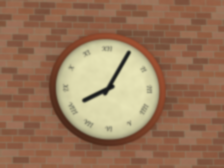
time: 8:05
